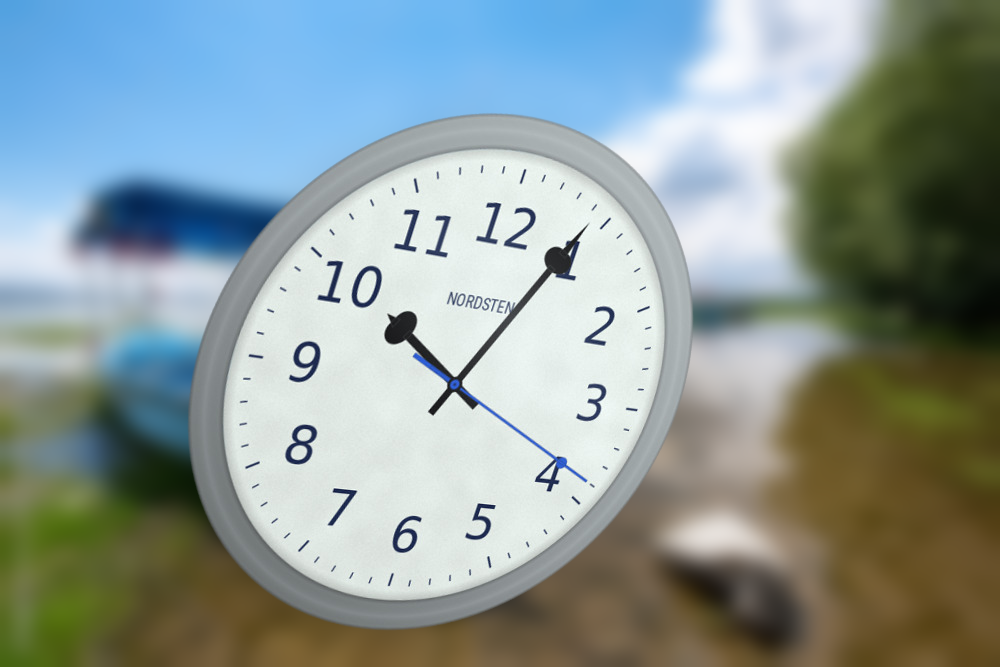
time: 10:04:19
